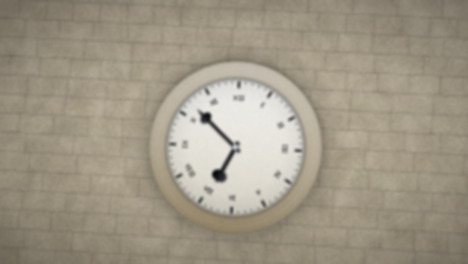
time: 6:52
